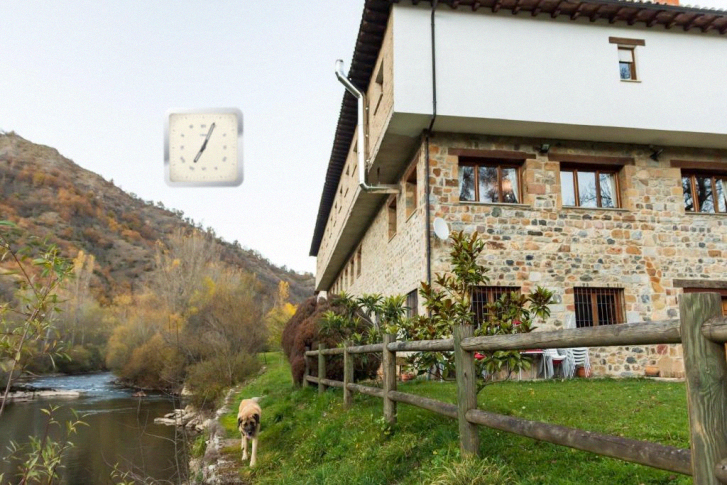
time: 7:04
